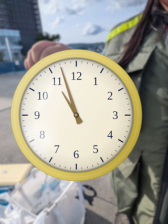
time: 10:57
